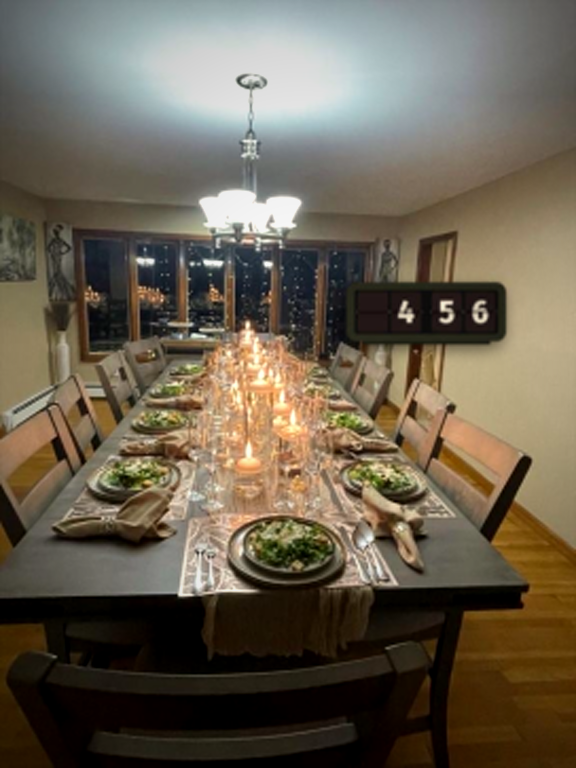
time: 4:56
